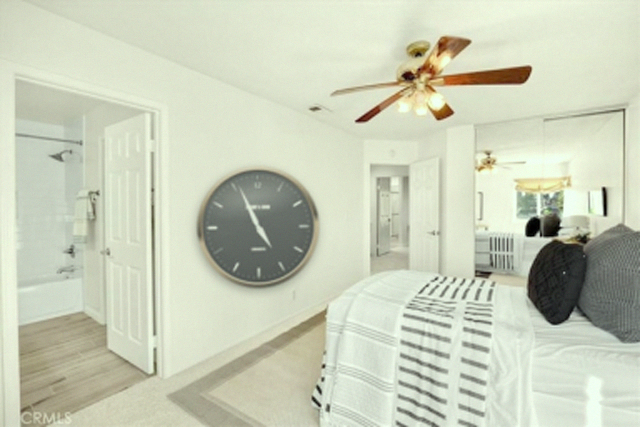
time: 4:56
